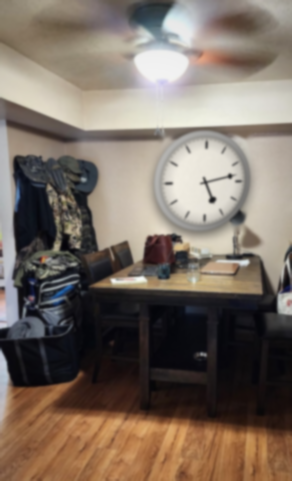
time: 5:13
